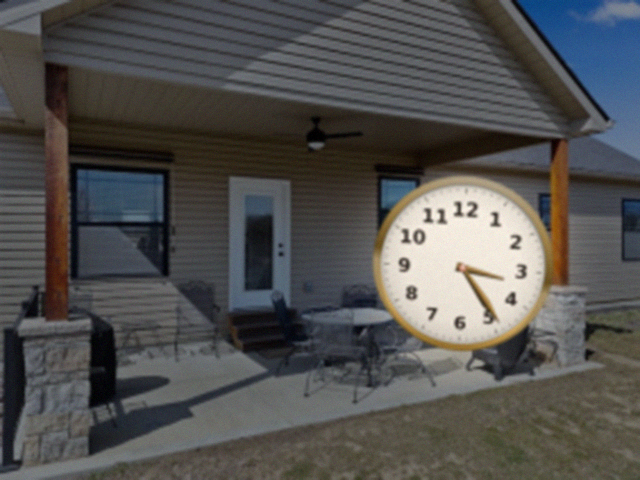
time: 3:24
